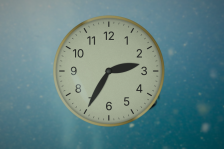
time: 2:35
